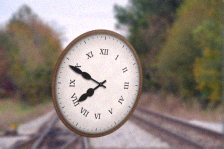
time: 7:49
